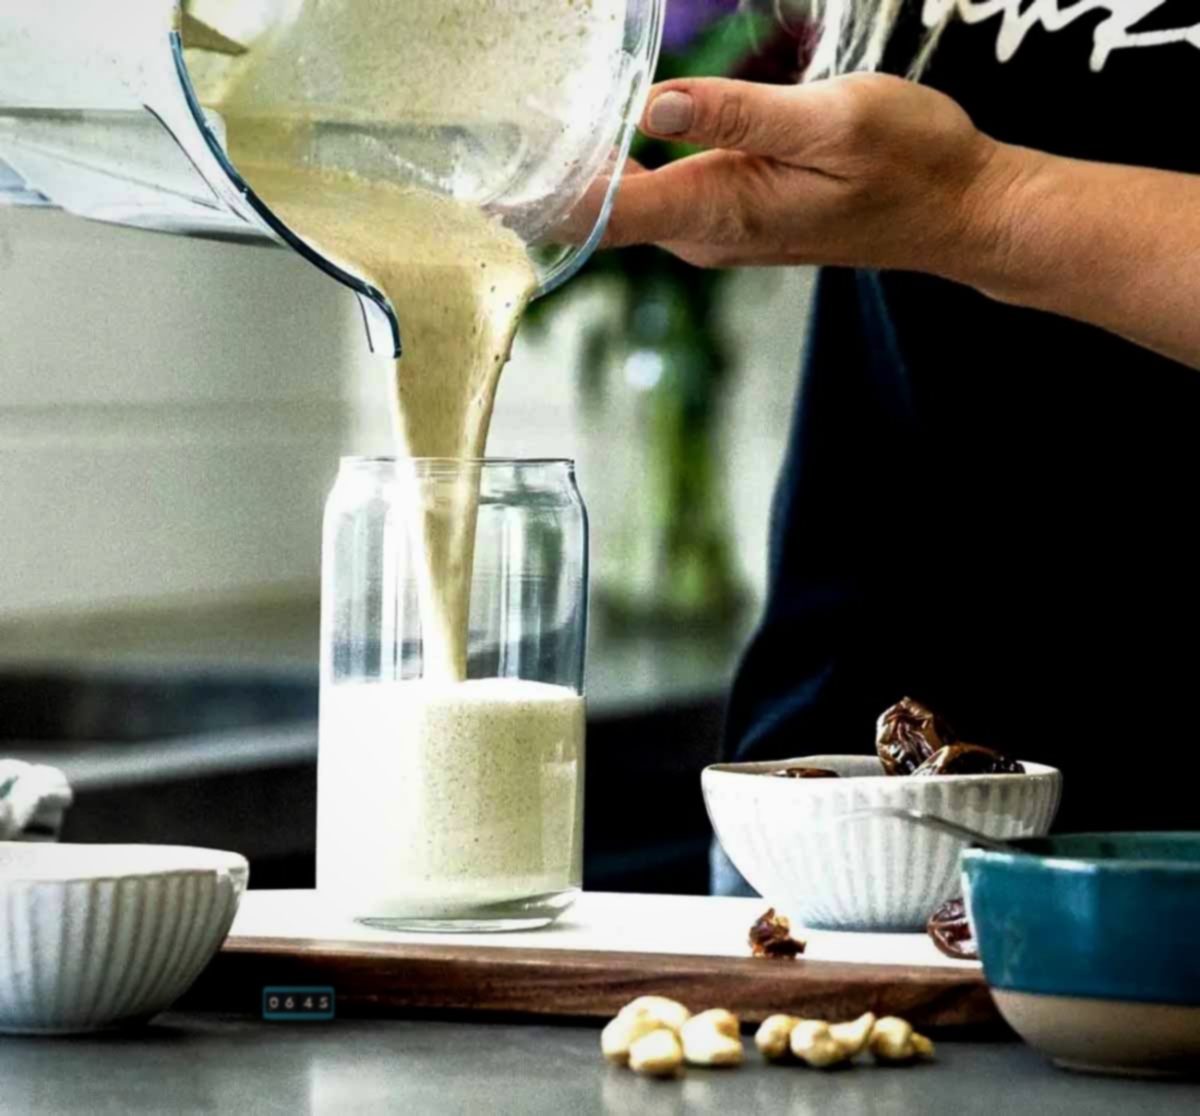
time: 6:45
